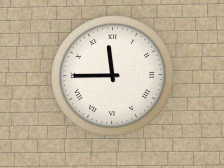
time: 11:45
